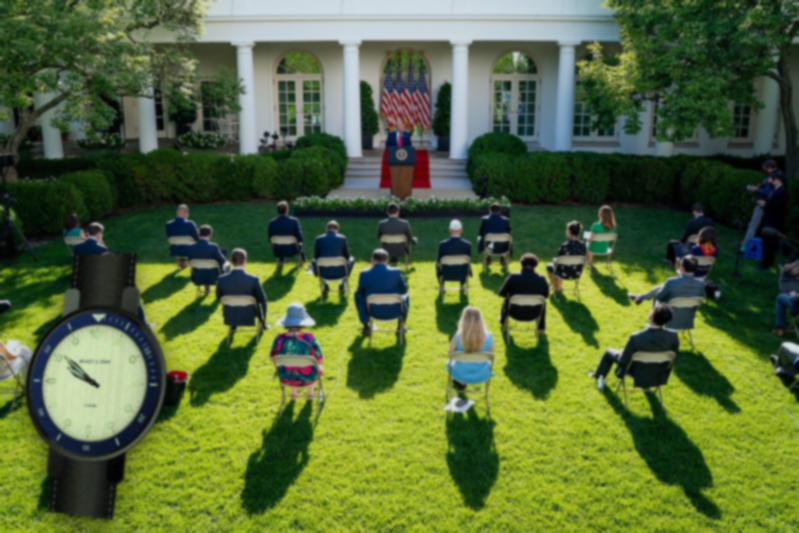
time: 9:51
